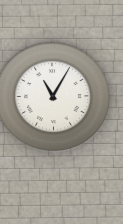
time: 11:05
